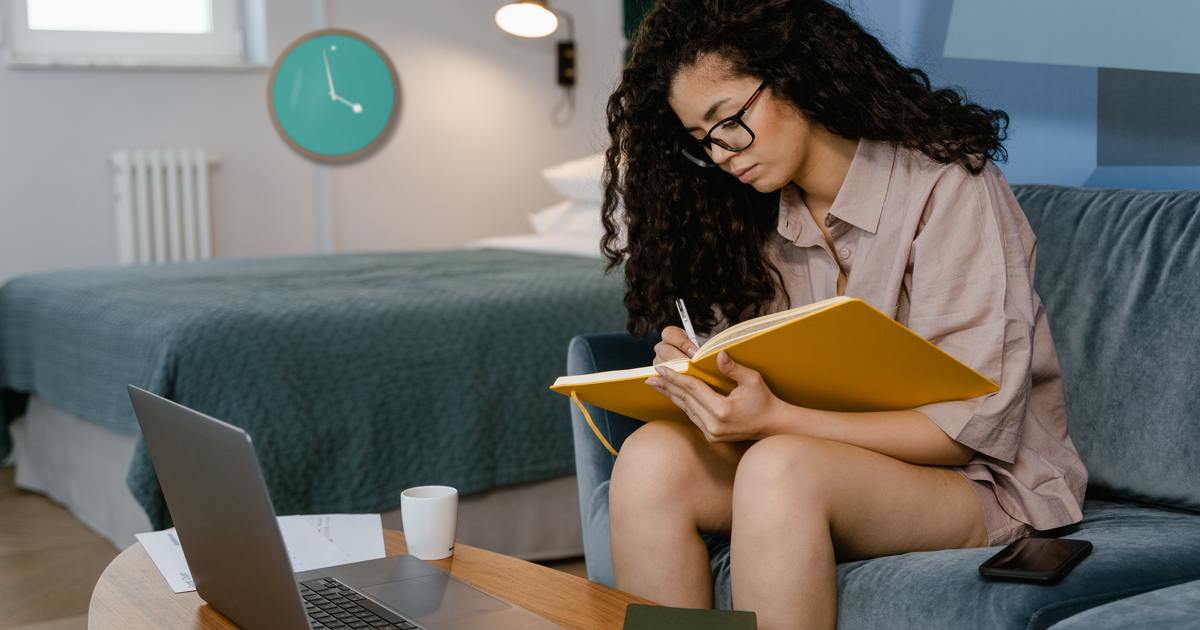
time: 3:58
